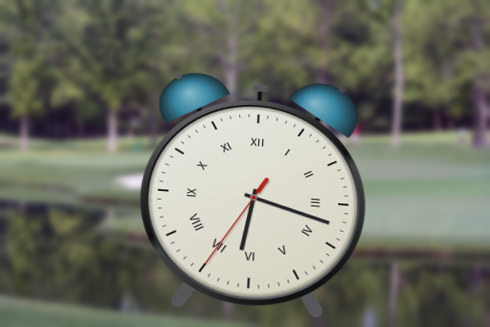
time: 6:17:35
